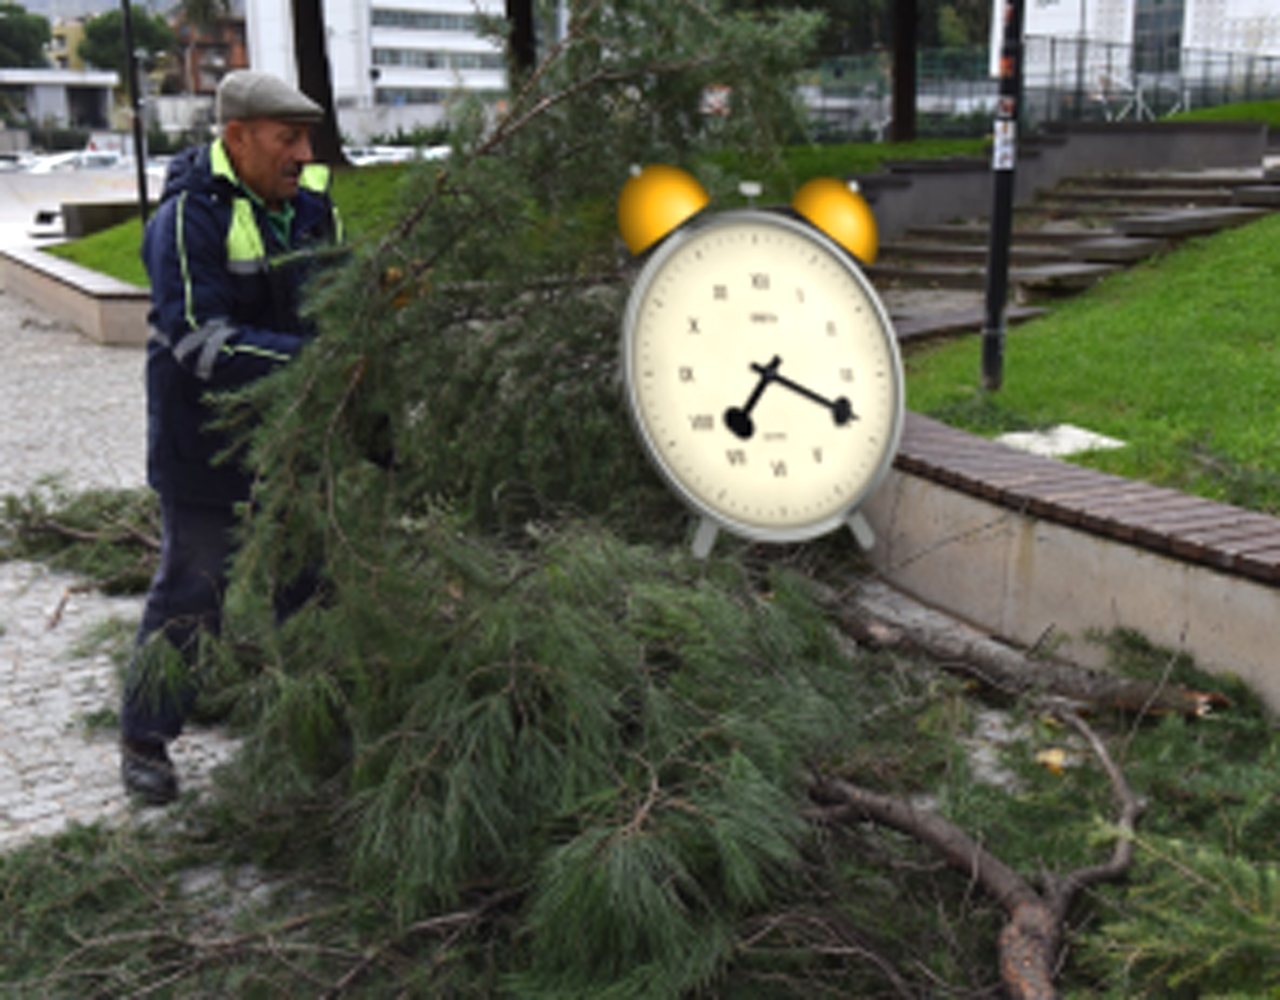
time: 7:19
